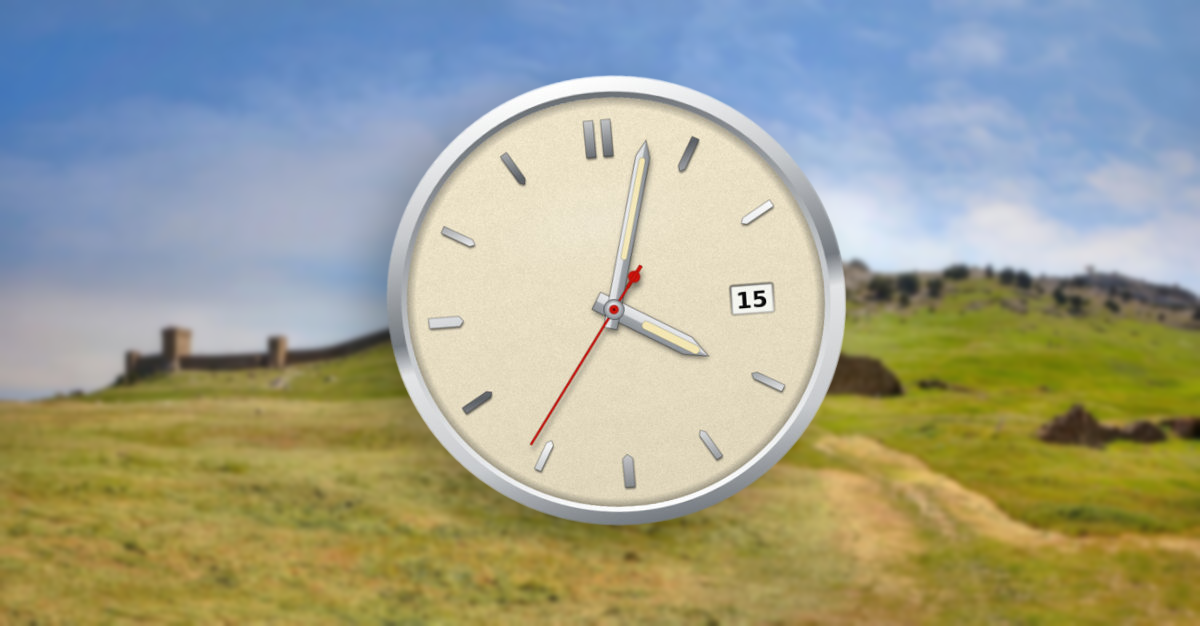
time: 4:02:36
